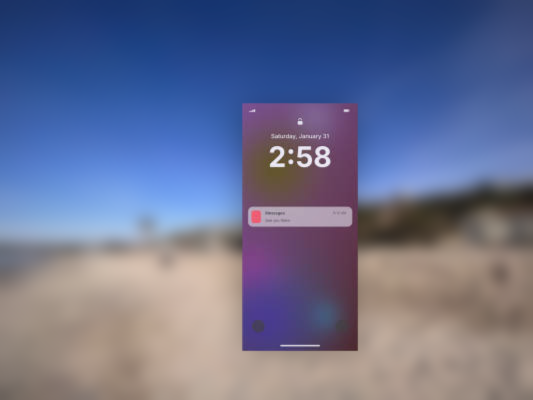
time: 2:58
